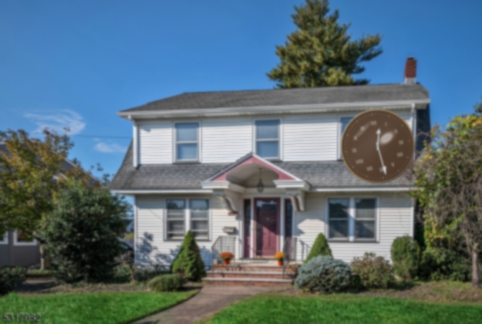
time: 12:29
